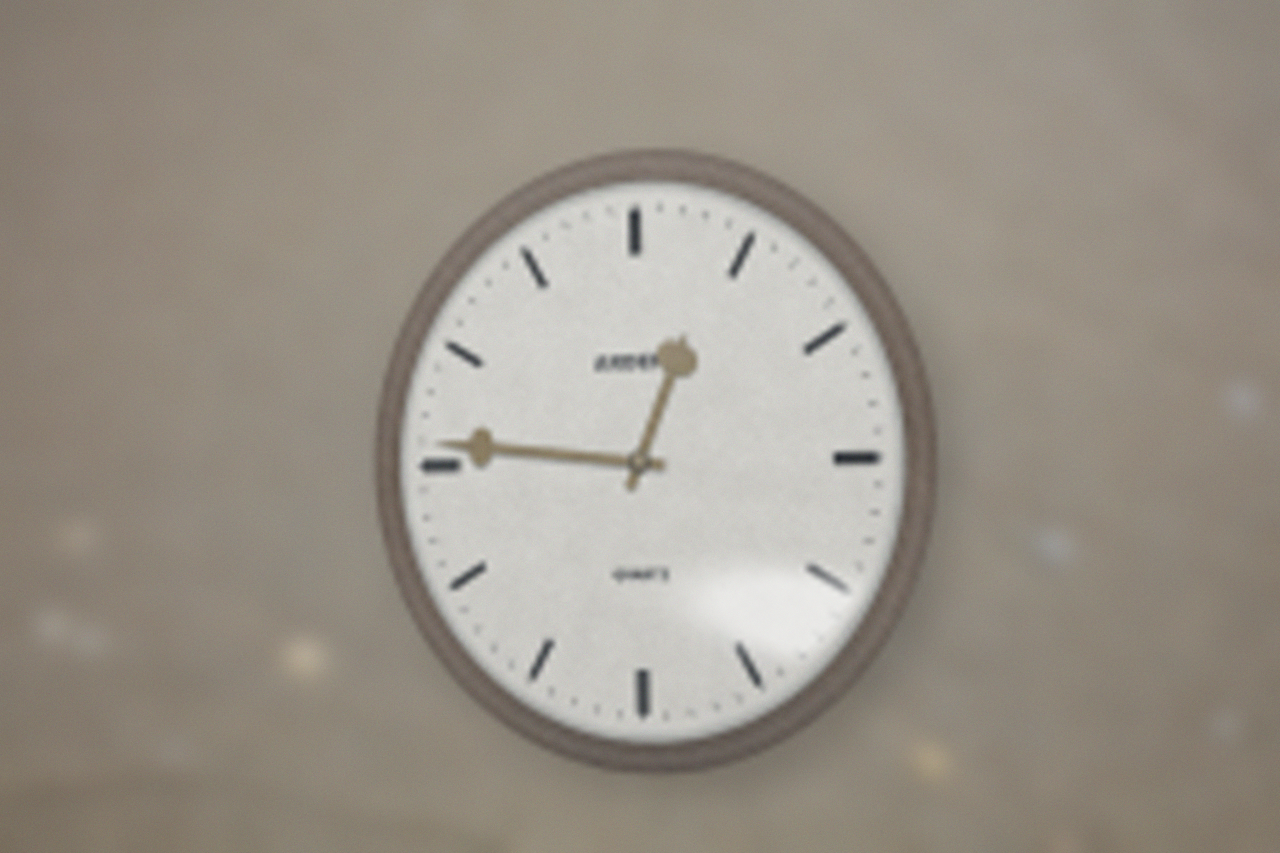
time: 12:46
